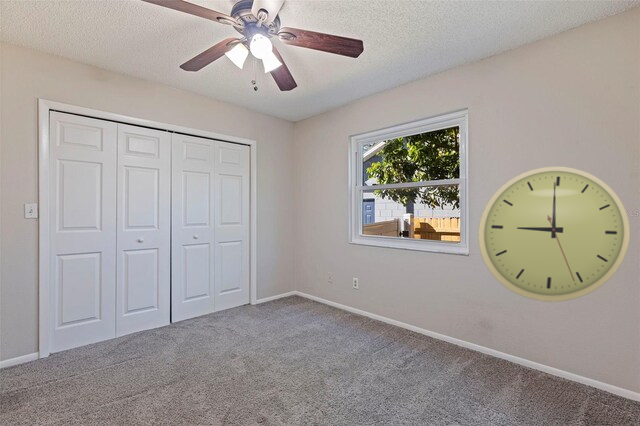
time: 8:59:26
